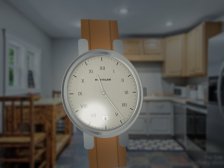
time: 11:24
